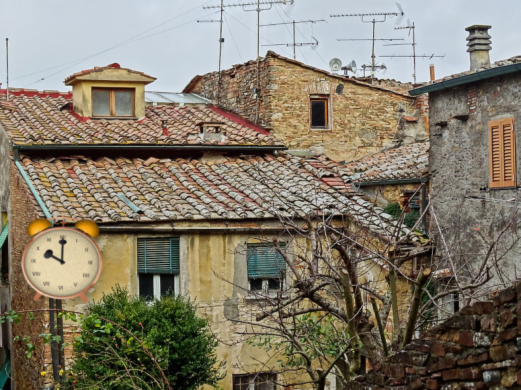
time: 10:00
